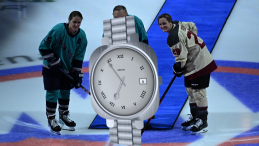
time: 6:54
